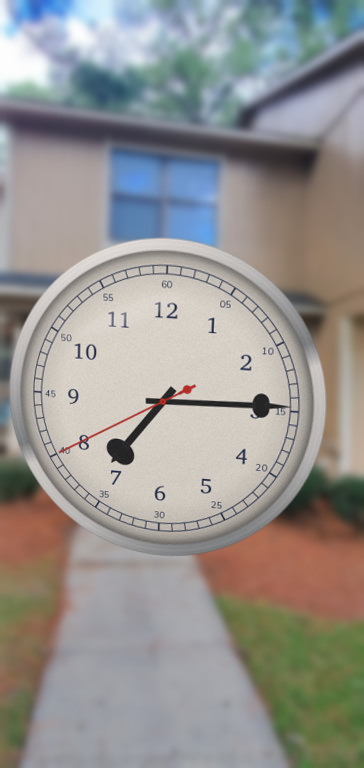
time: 7:14:40
